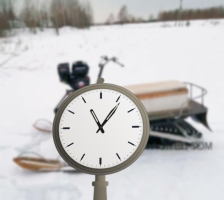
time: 11:06
